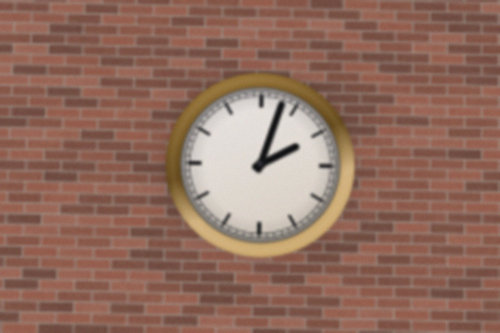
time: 2:03
